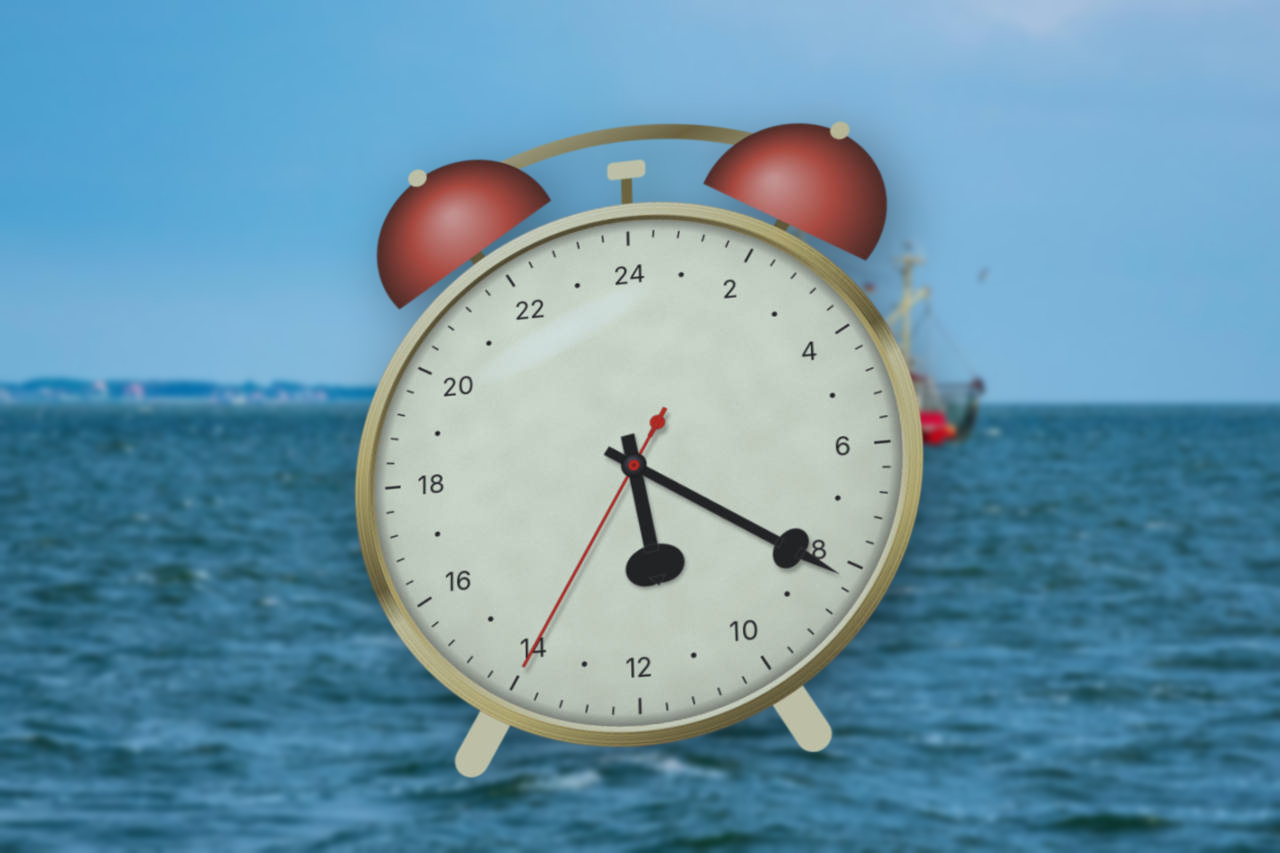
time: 11:20:35
